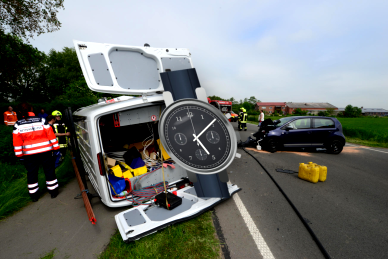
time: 5:09
